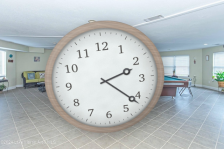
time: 2:22
